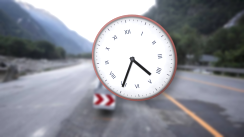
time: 4:35
